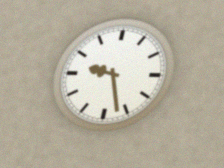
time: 9:27
